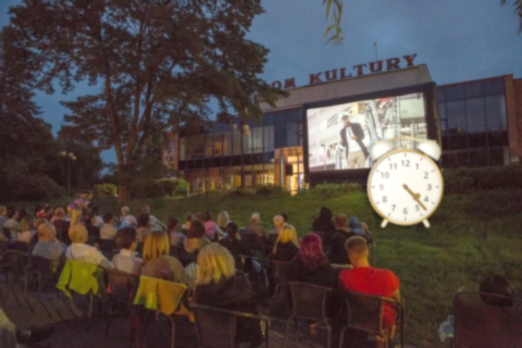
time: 4:23
